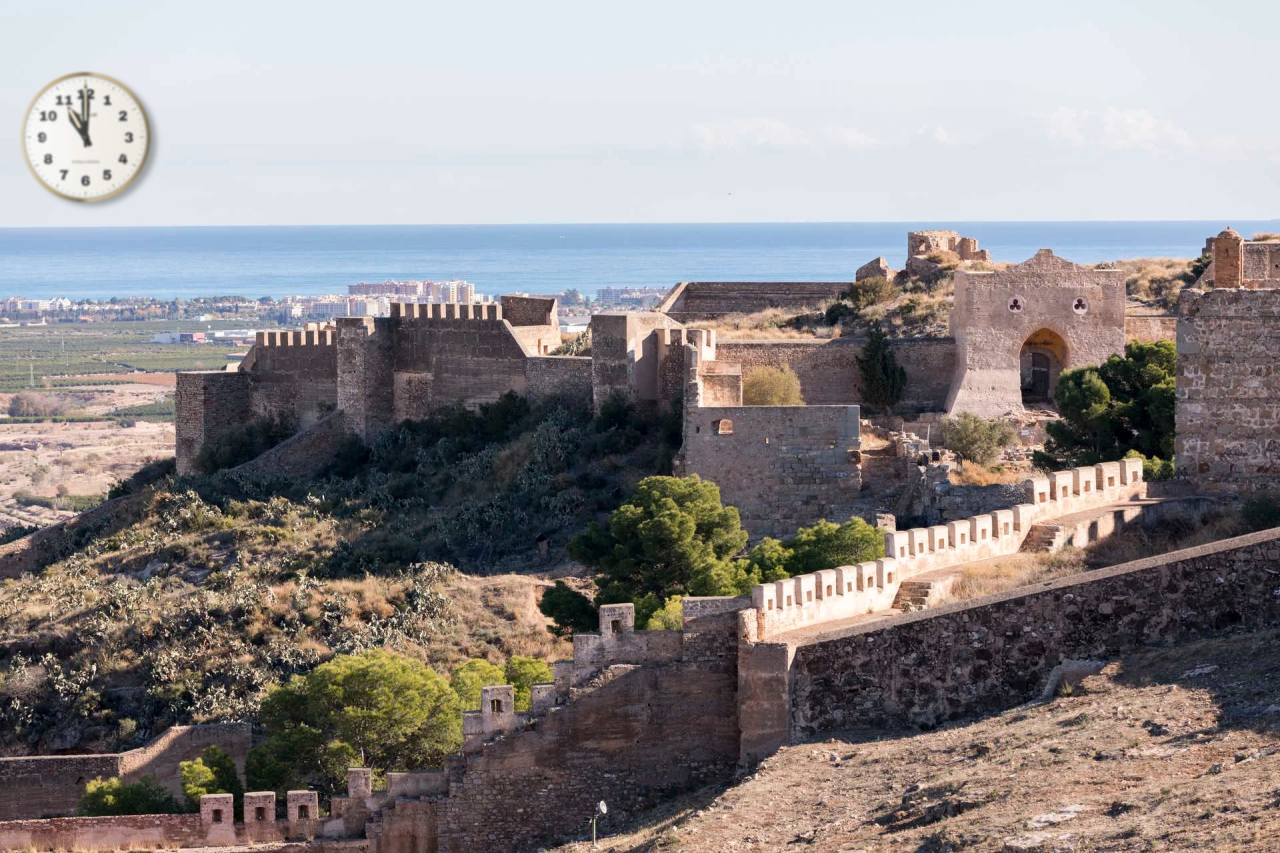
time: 11:00
